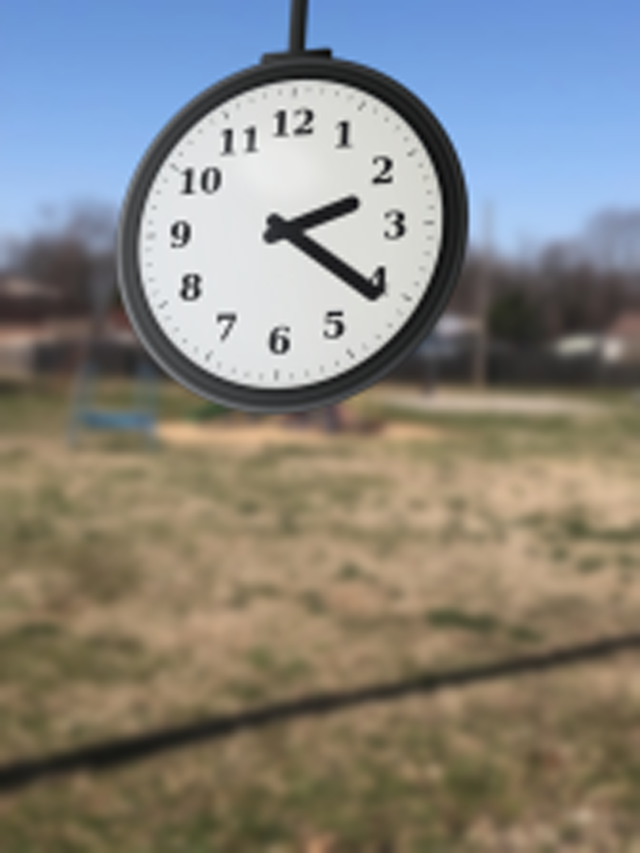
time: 2:21
